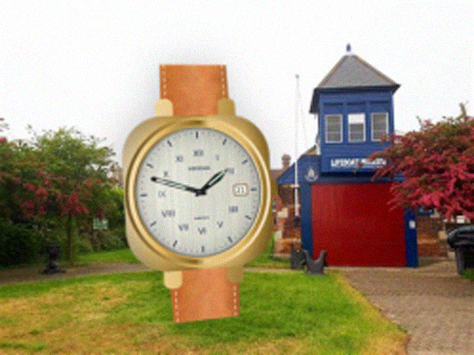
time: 1:48
